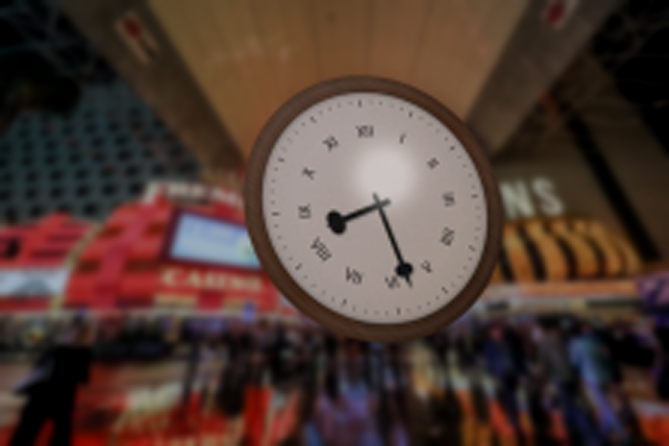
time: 8:28
